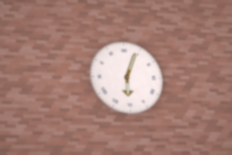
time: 6:04
